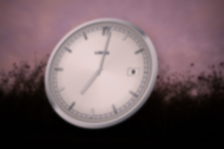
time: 7:01
